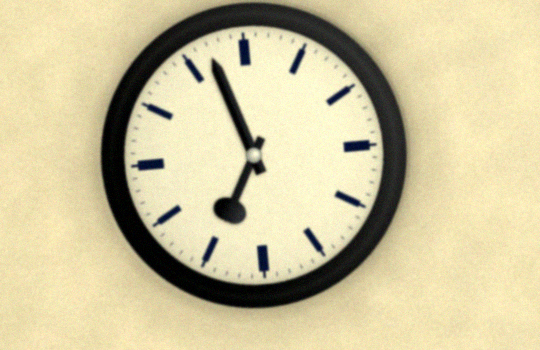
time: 6:57
